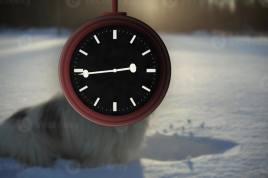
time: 2:44
